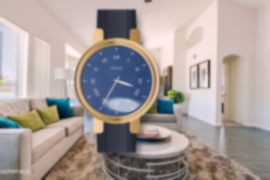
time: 3:35
